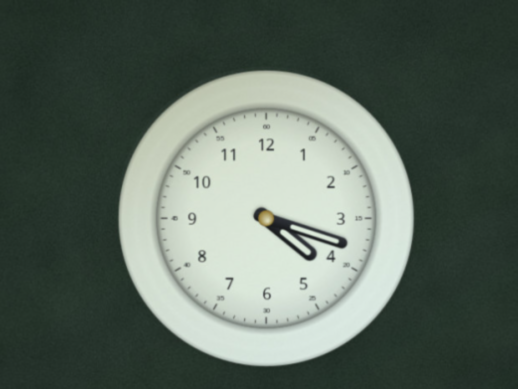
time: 4:18
